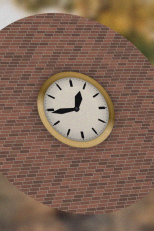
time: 12:44
